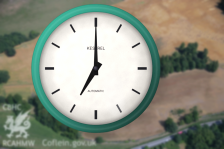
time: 7:00
